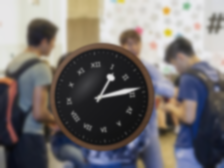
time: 1:14
